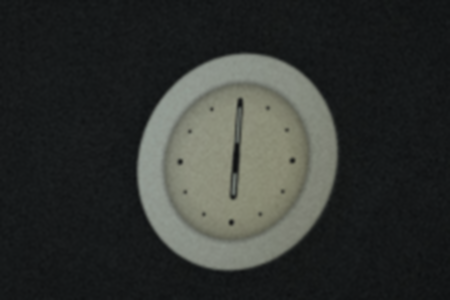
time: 6:00
